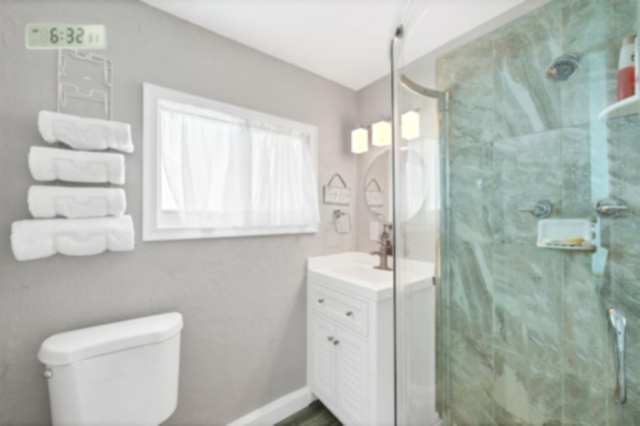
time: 6:32
